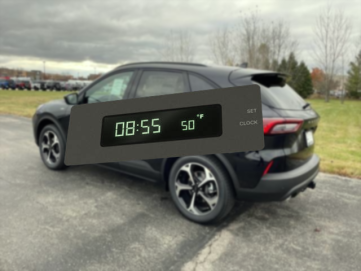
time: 8:55
